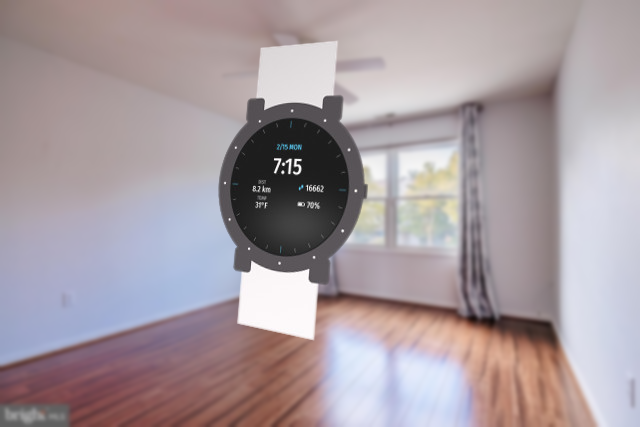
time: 7:15
